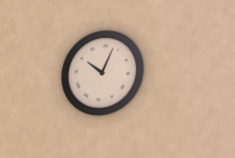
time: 10:03
